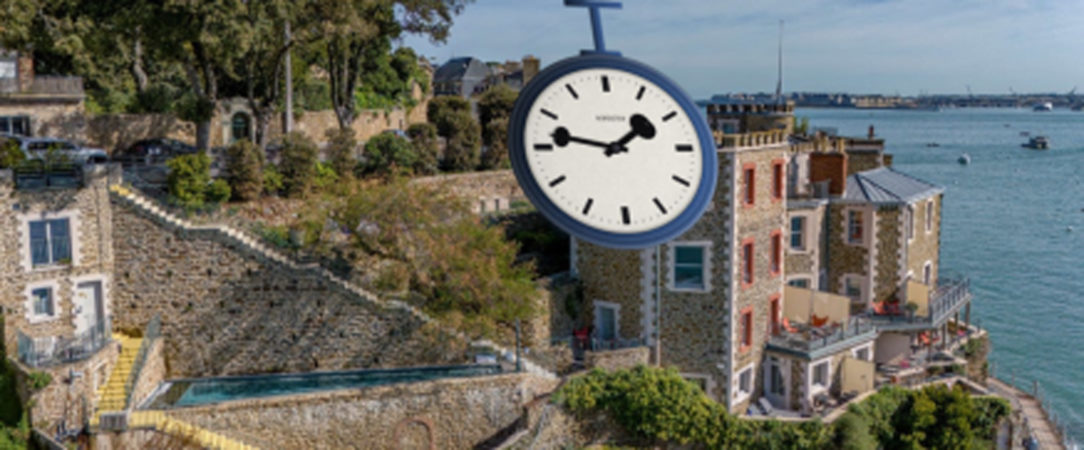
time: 1:47
